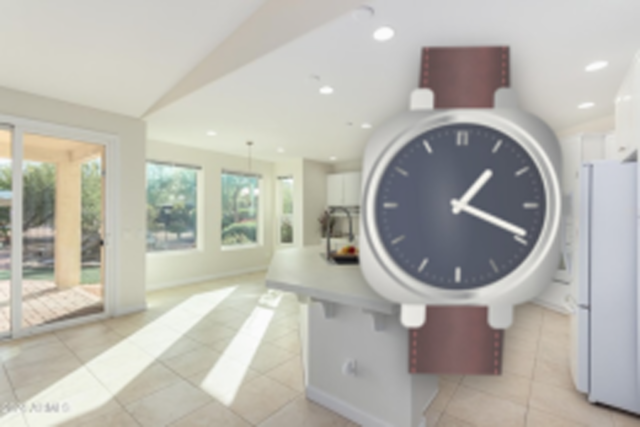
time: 1:19
